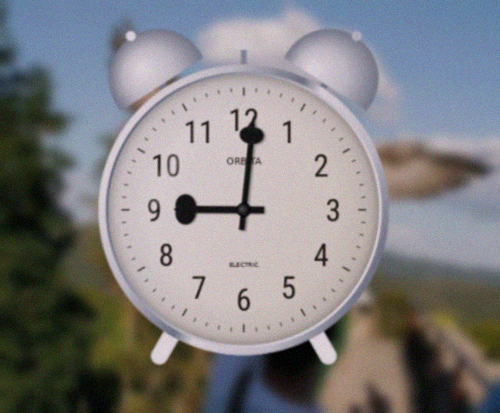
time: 9:01
